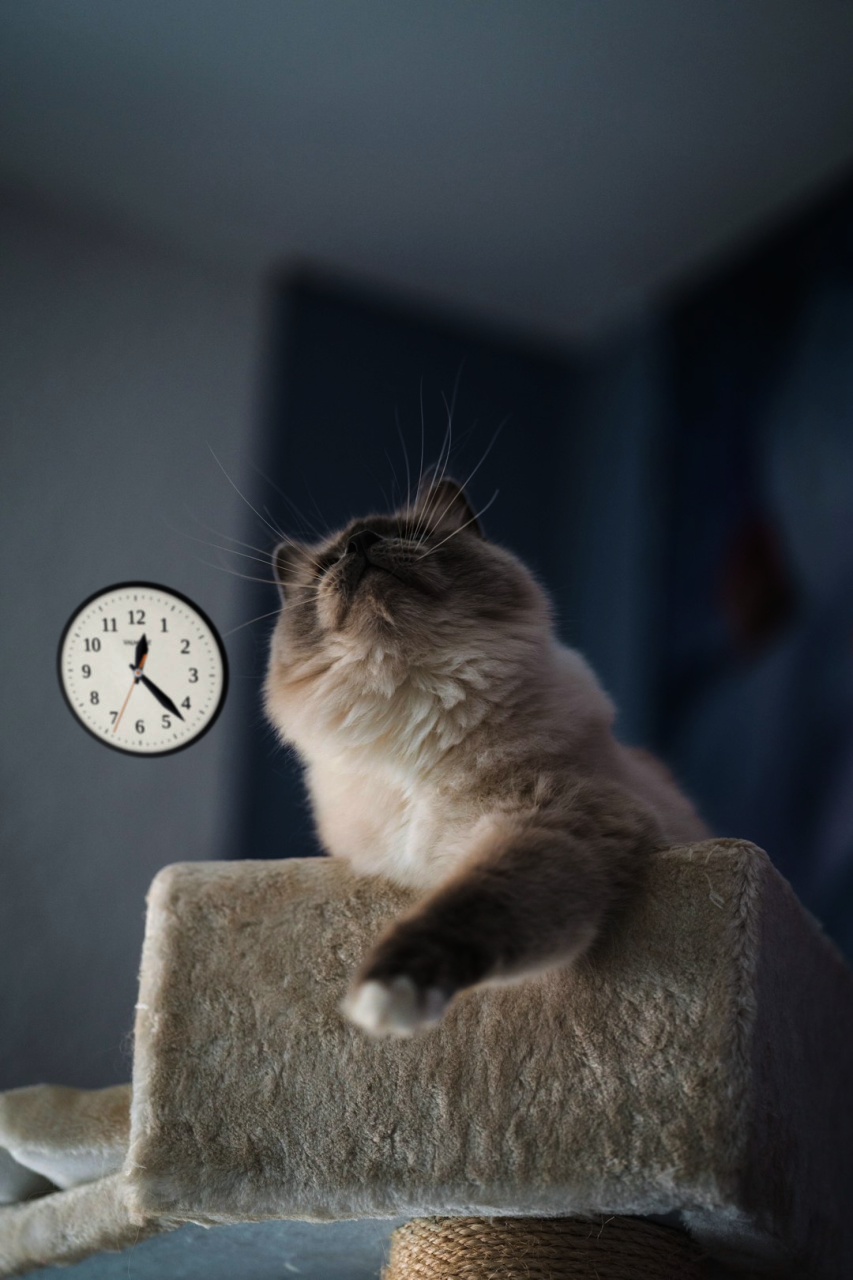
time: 12:22:34
